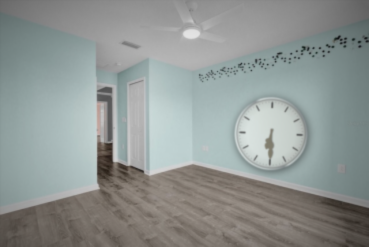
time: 6:30
